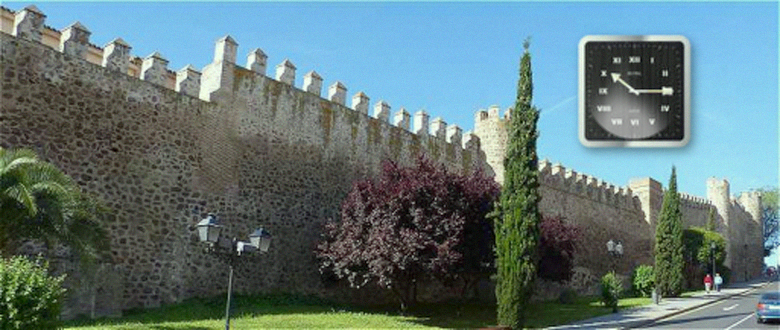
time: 10:15
